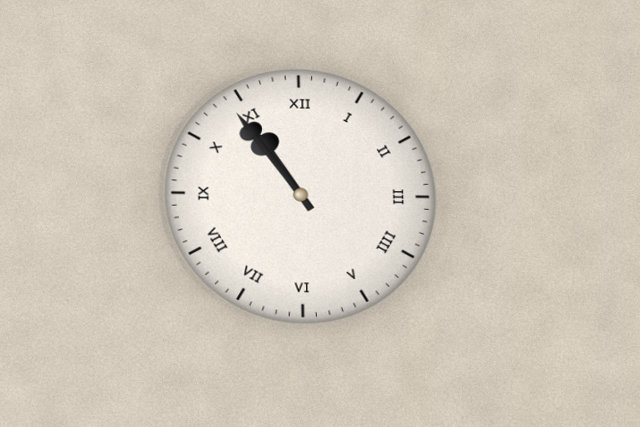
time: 10:54
